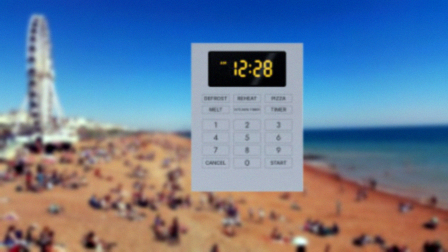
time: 12:28
